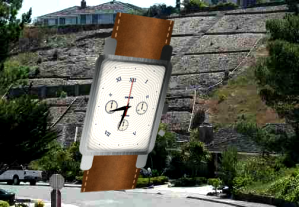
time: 8:32
